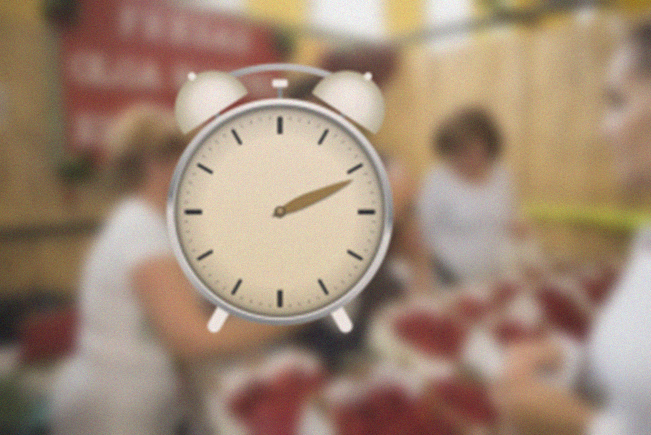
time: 2:11
